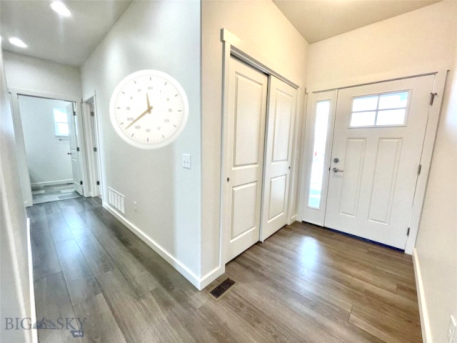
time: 11:38
